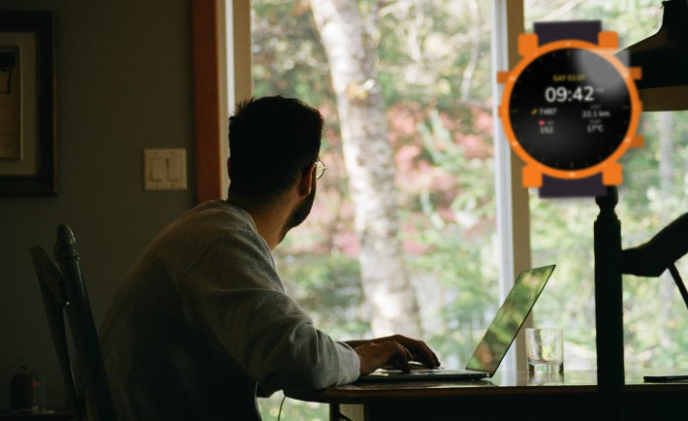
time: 9:42
